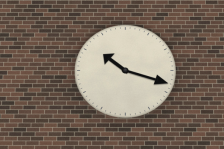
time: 10:18
